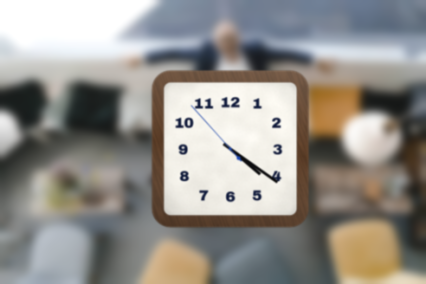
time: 4:20:53
